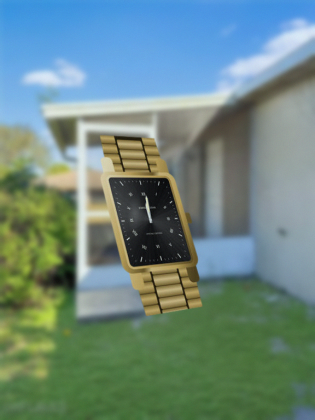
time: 12:01
